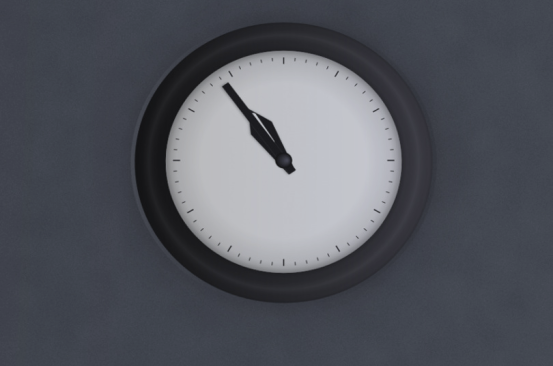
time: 10:54
